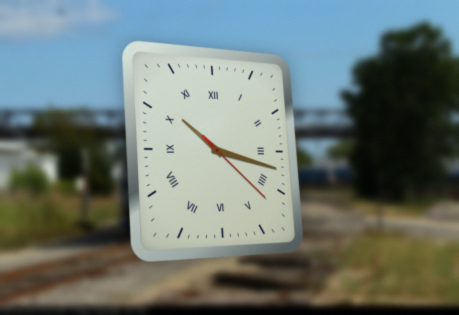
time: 10:17:22
